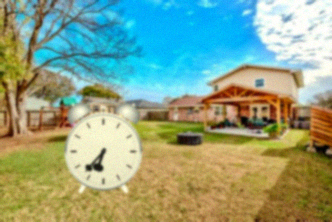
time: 6:37
